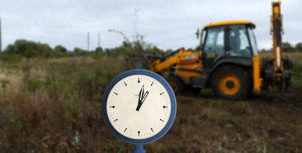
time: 1:02
